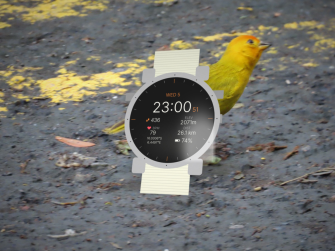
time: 23:00
